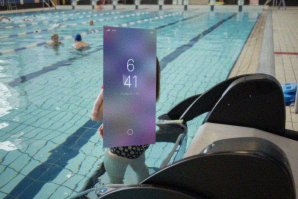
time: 6:41
